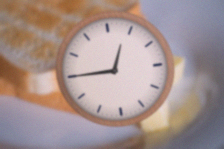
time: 12:45
